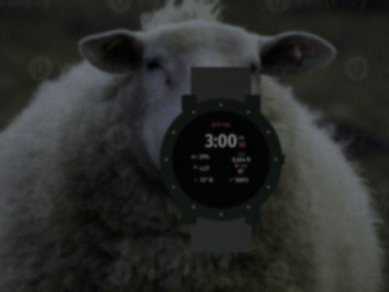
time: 3:00
